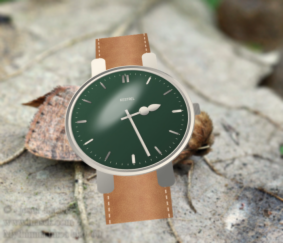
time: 2:27
